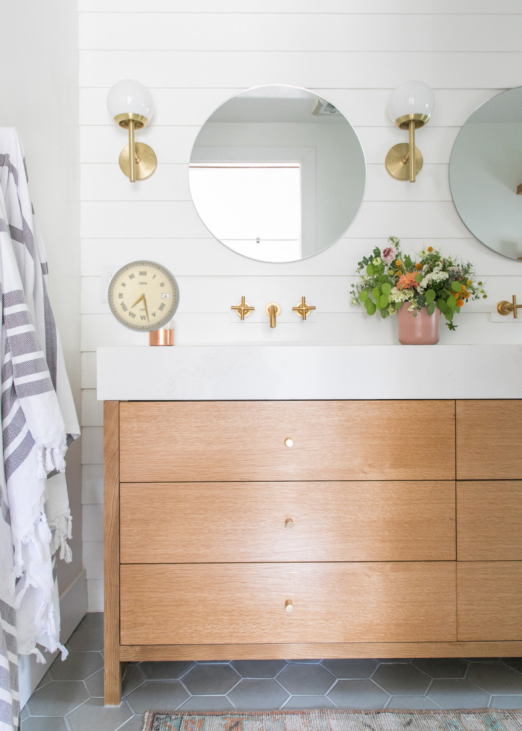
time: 7:28
